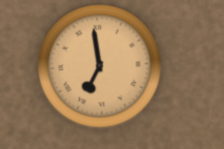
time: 6:59
